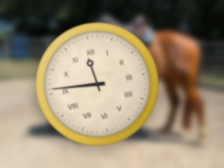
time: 11:46
